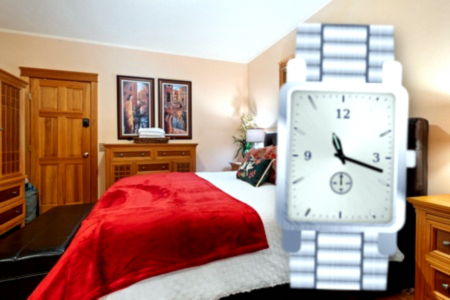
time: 11:18
